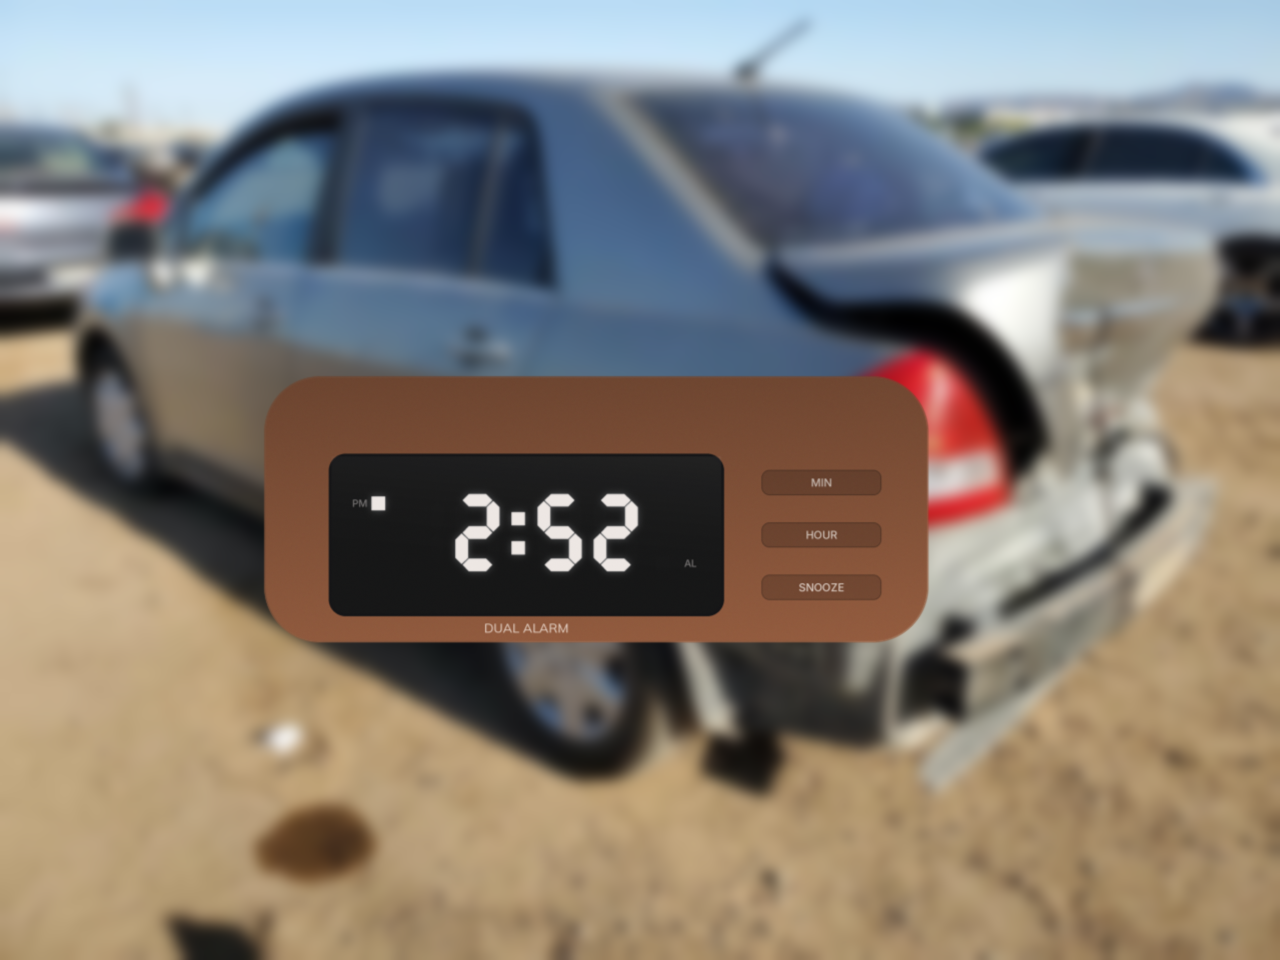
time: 2:52
